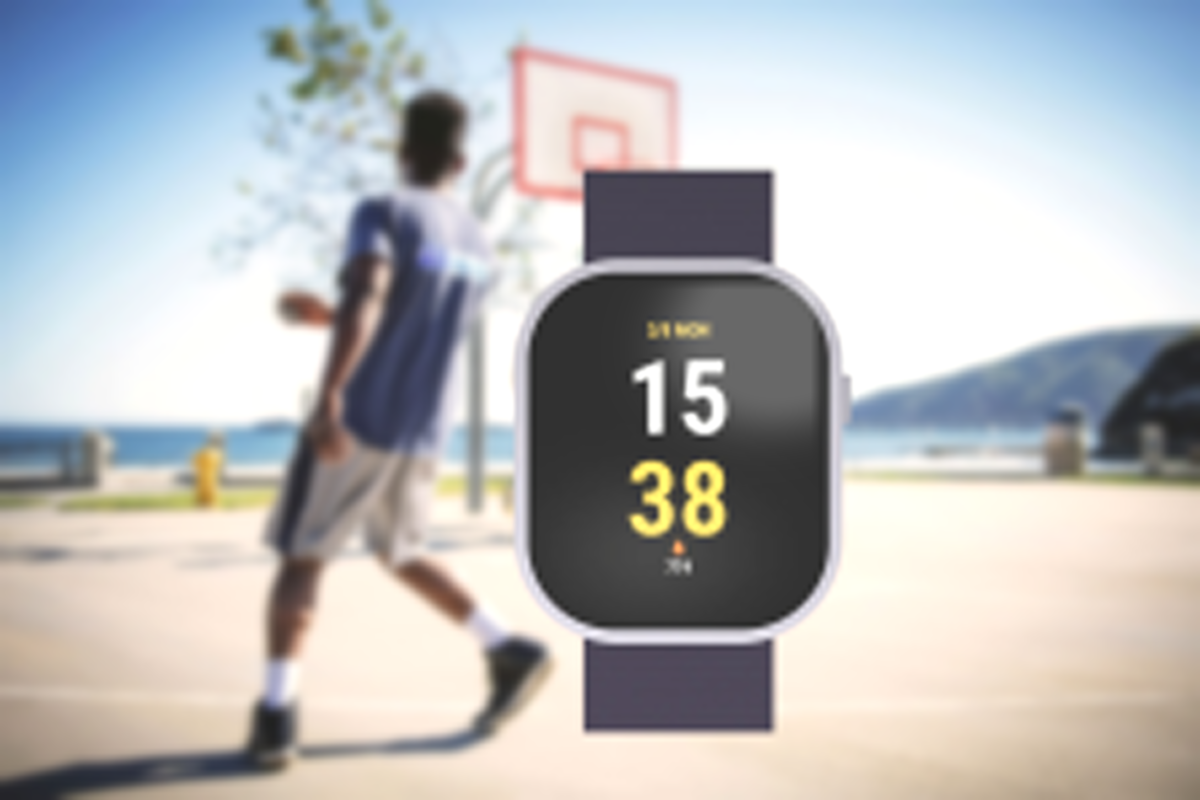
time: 15:38
